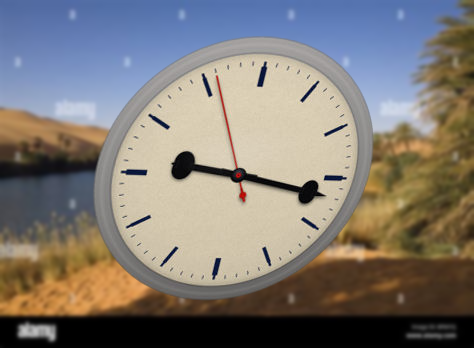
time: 9:16:56
